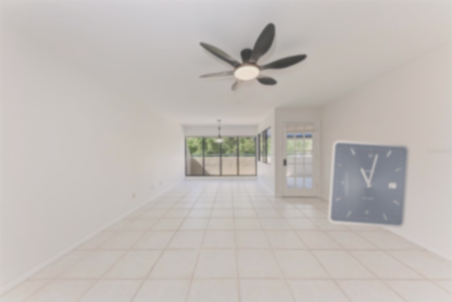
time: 11:02
